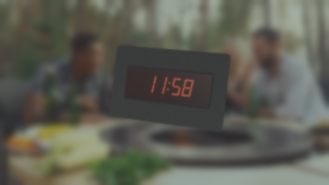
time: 11:58
